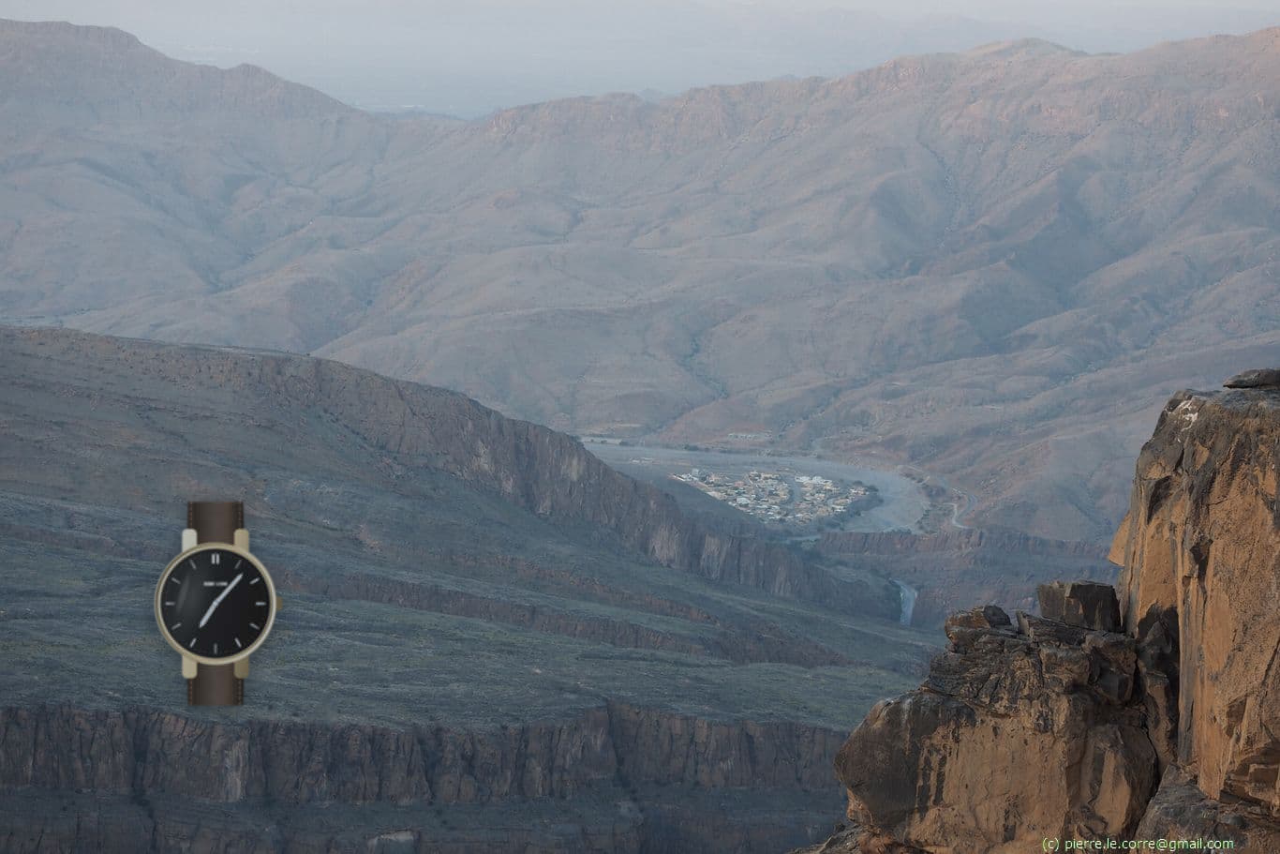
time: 7:07
